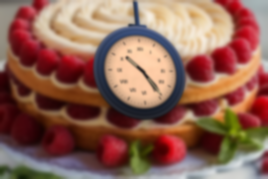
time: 10:24
